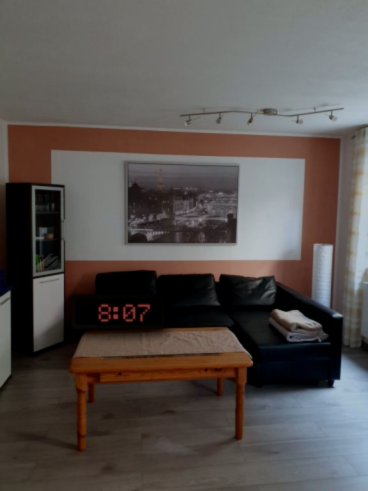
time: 8:07
